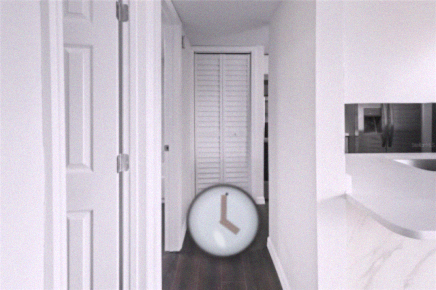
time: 3:59
